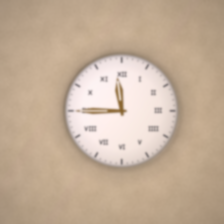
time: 11:45
